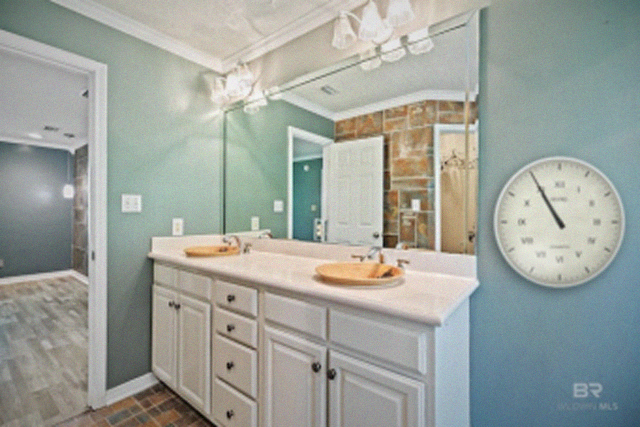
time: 10:55
